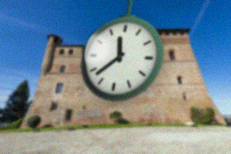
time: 11:38
